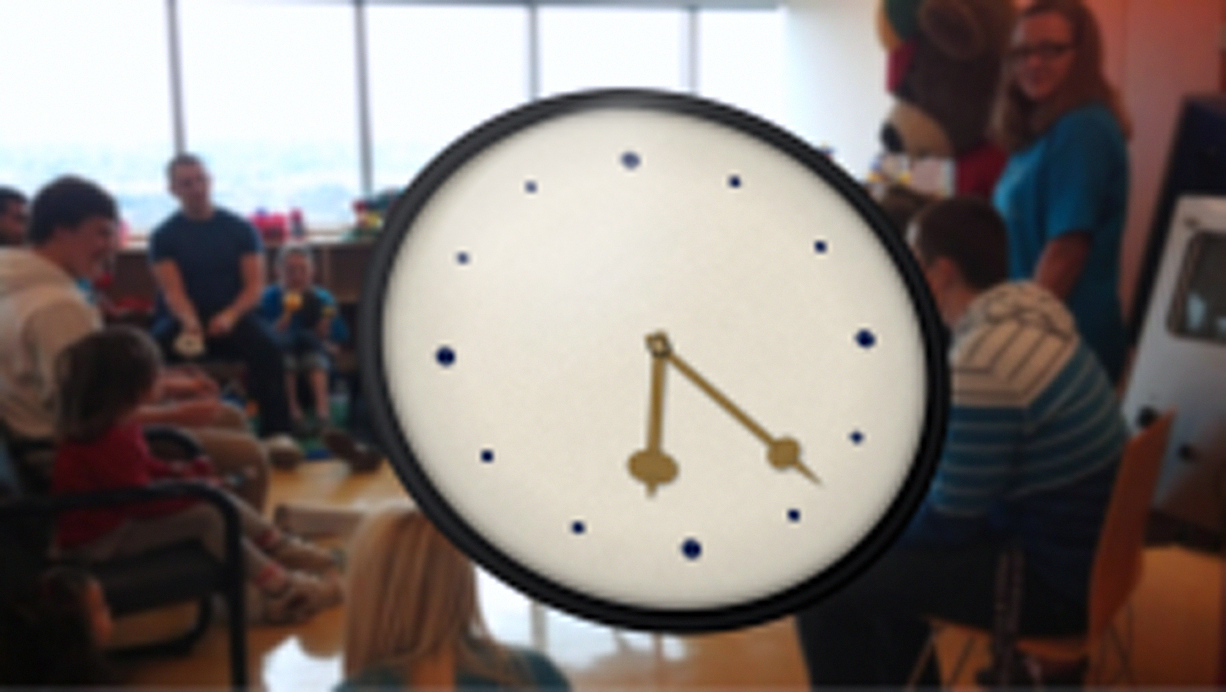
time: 6:23
